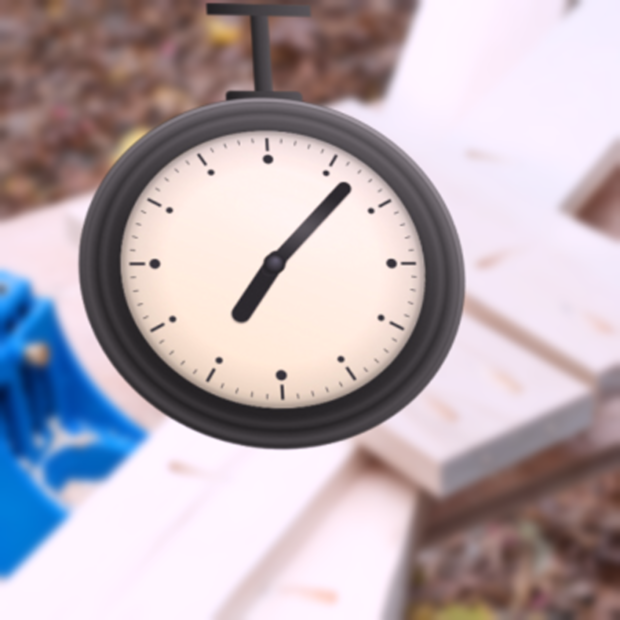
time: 7:07
